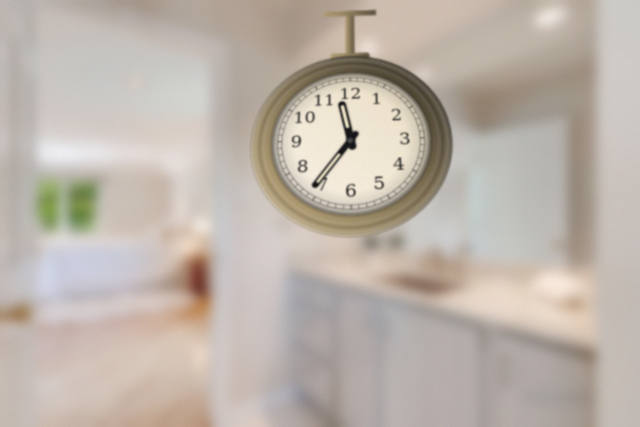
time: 11:36
